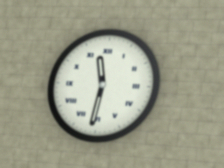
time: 11:31
